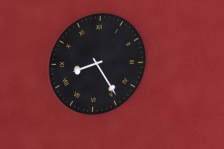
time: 8:24
